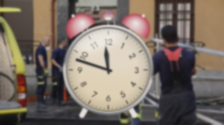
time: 11:48
